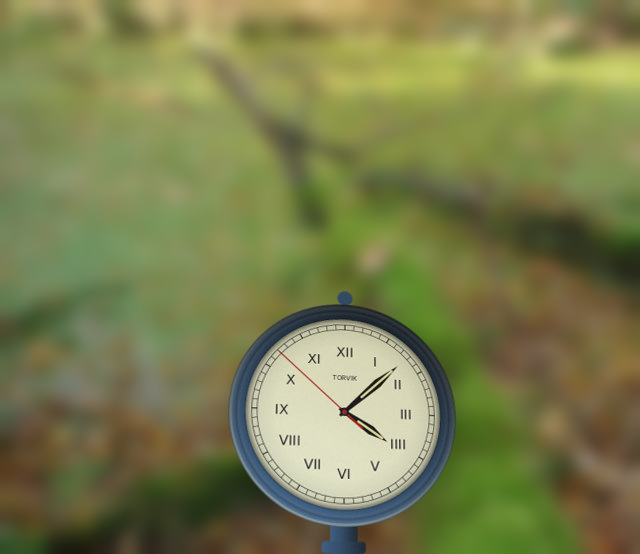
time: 4:07:52
